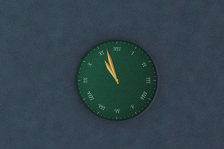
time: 10:57
